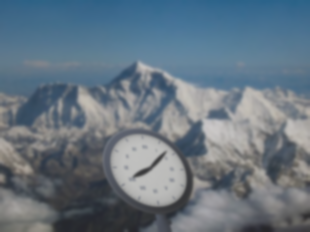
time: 8:08
